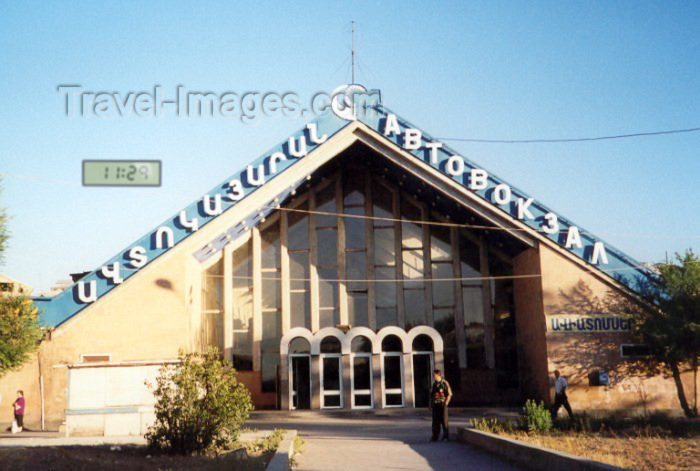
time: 11:29
